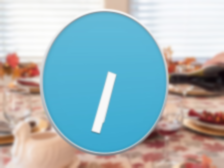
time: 6:33
